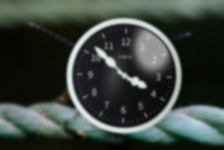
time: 3:52
